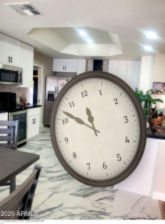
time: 11:52
